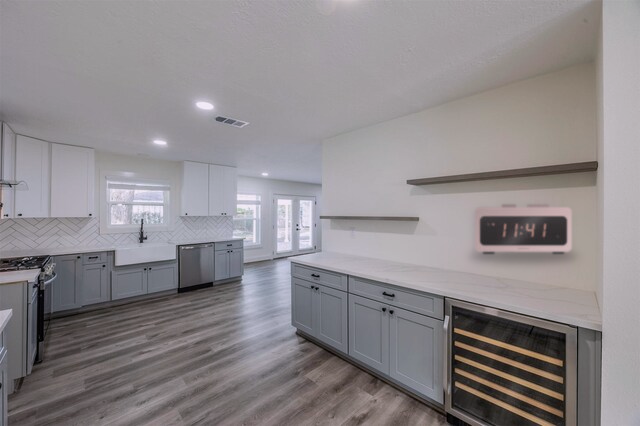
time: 11:41
